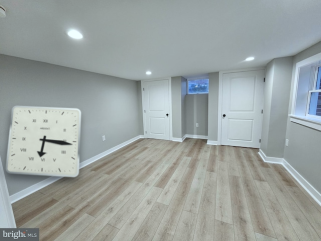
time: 6:16
